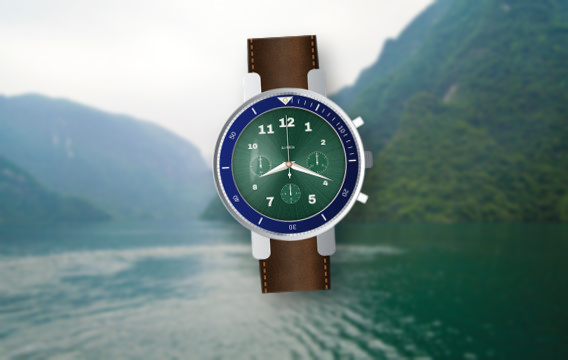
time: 8:19
